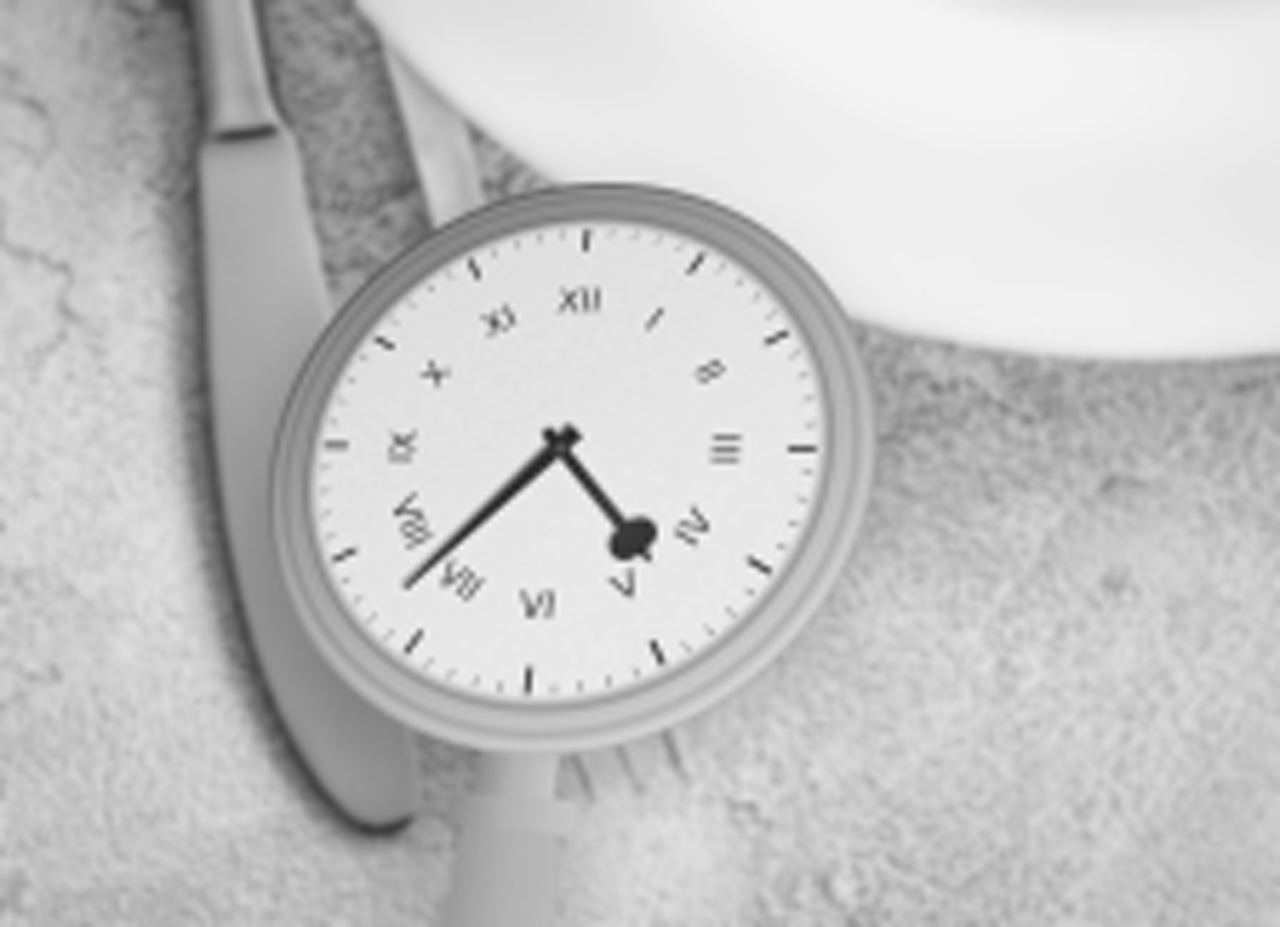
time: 4:37
